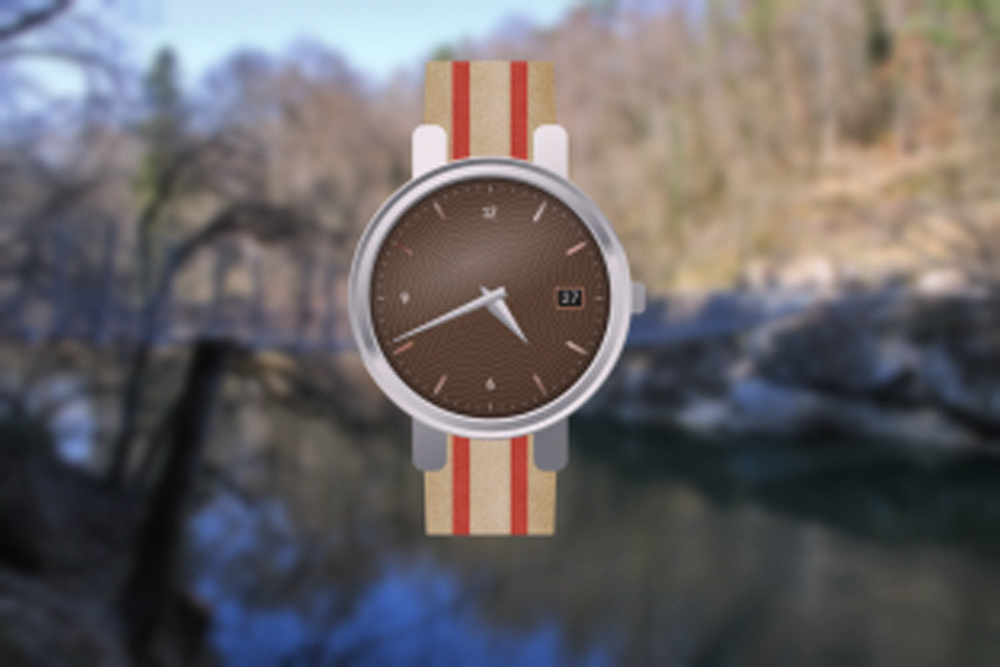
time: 4:41
